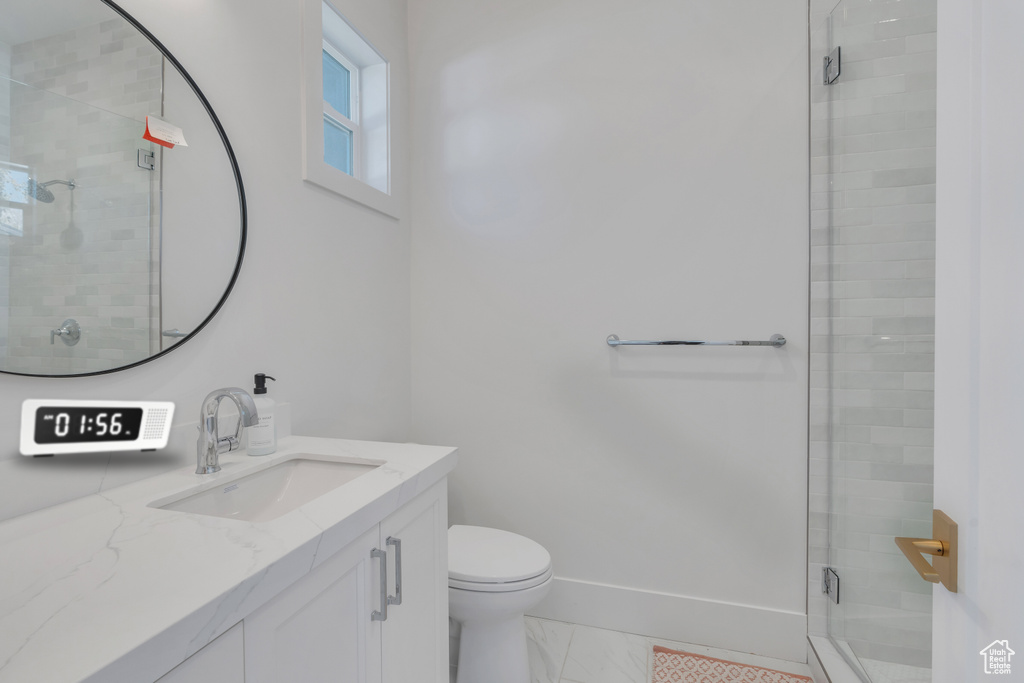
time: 1:56
